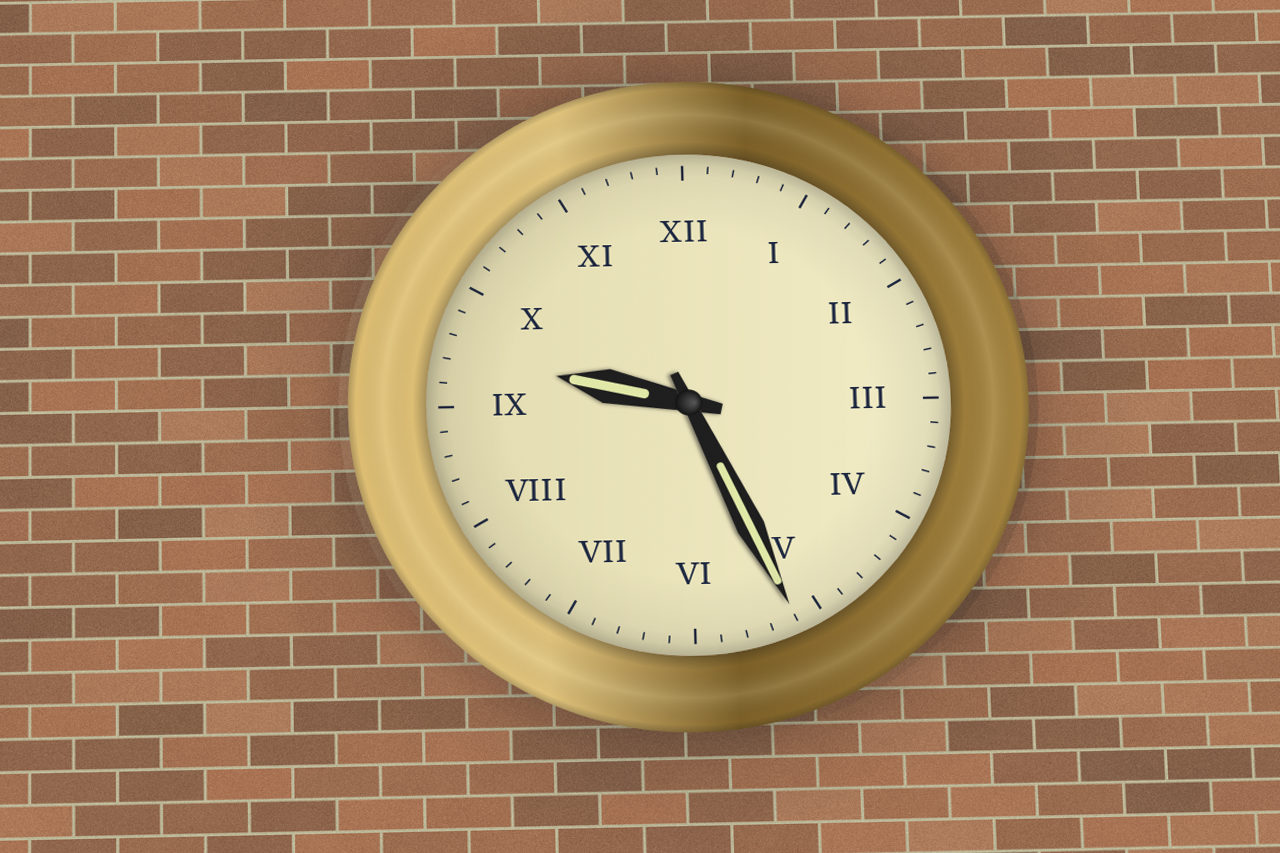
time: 9:26
